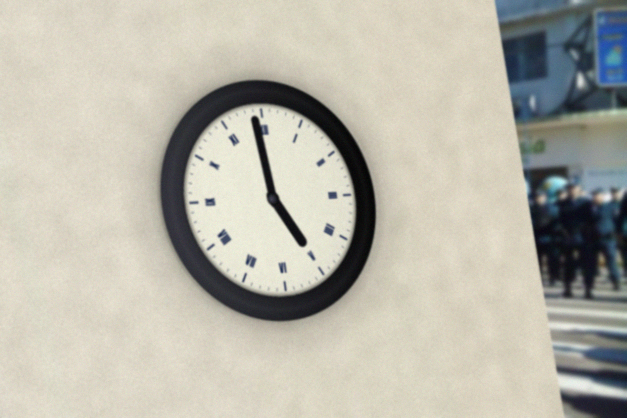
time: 4:59
